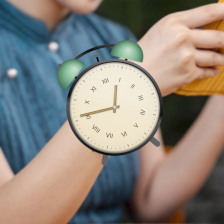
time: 12:46
